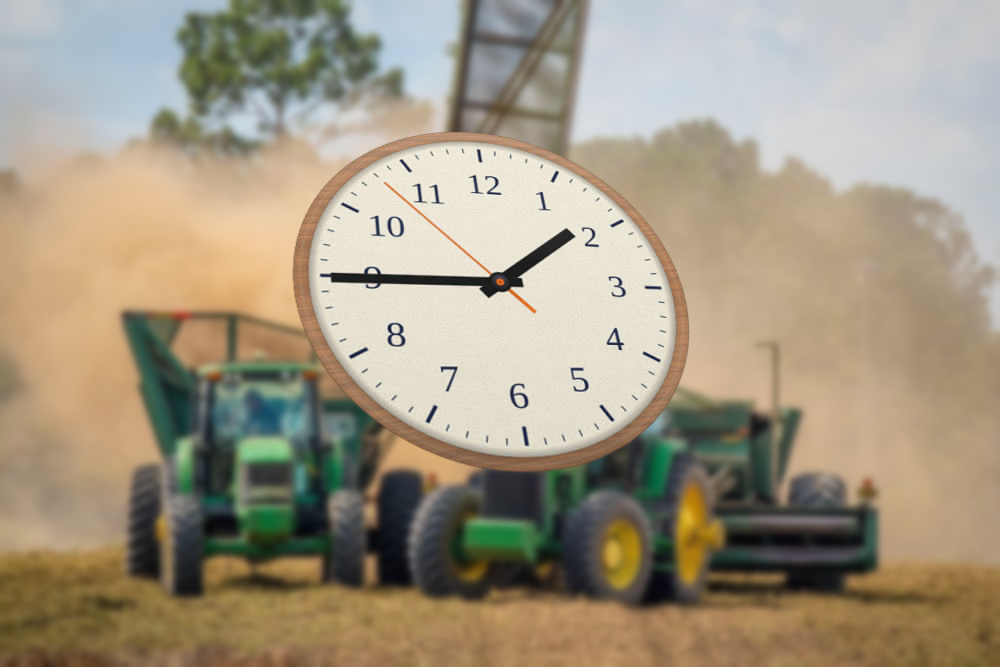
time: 1:44:53
